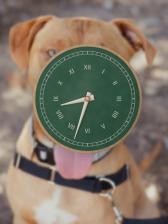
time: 8:33
